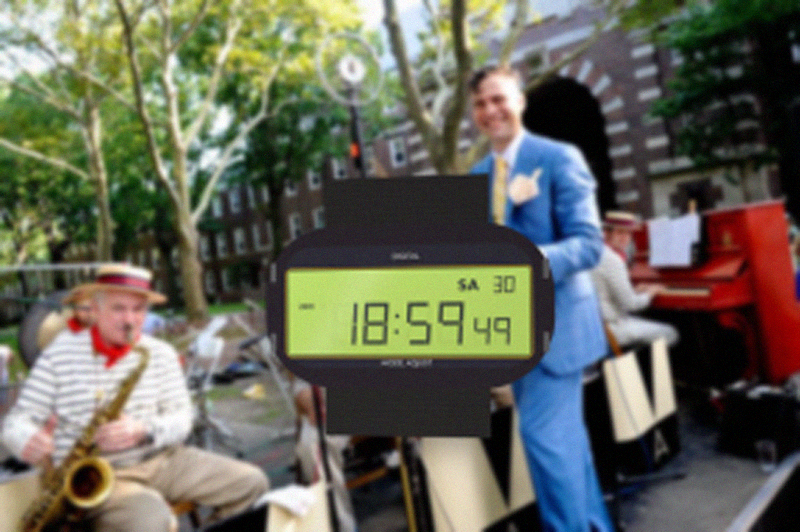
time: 18:59:49
